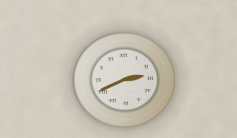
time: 2:41
